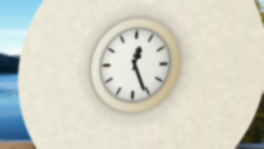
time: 12:26
